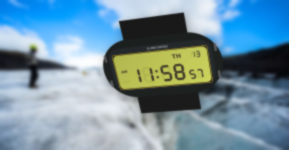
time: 11:58:57
